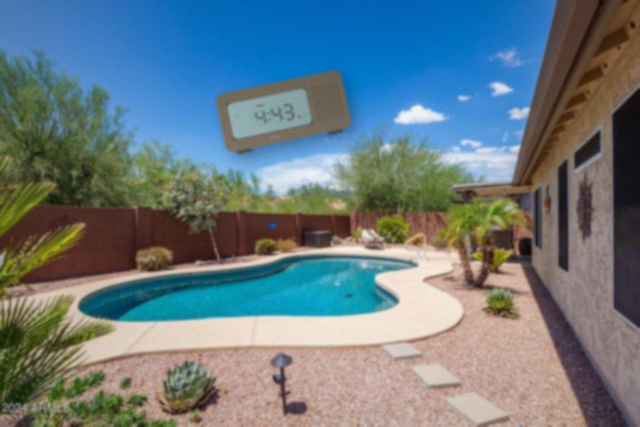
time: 4:43
